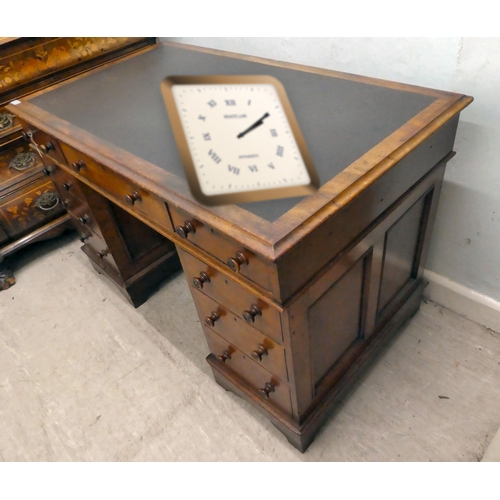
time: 2:10
